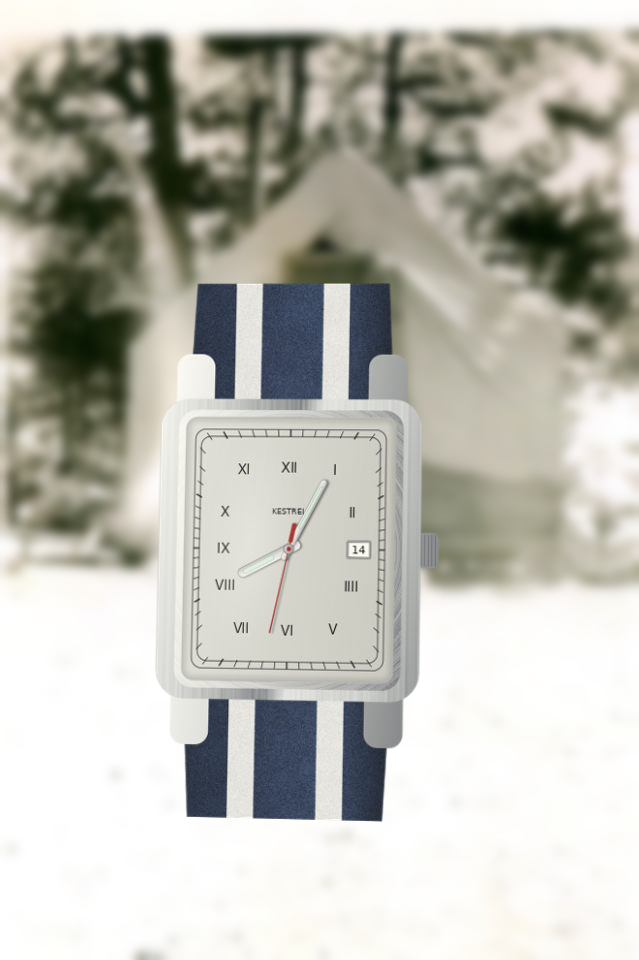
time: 8:04:32
